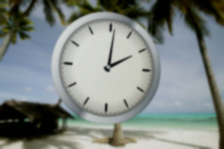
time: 2:01
